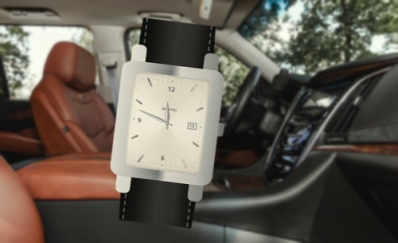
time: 11:48
